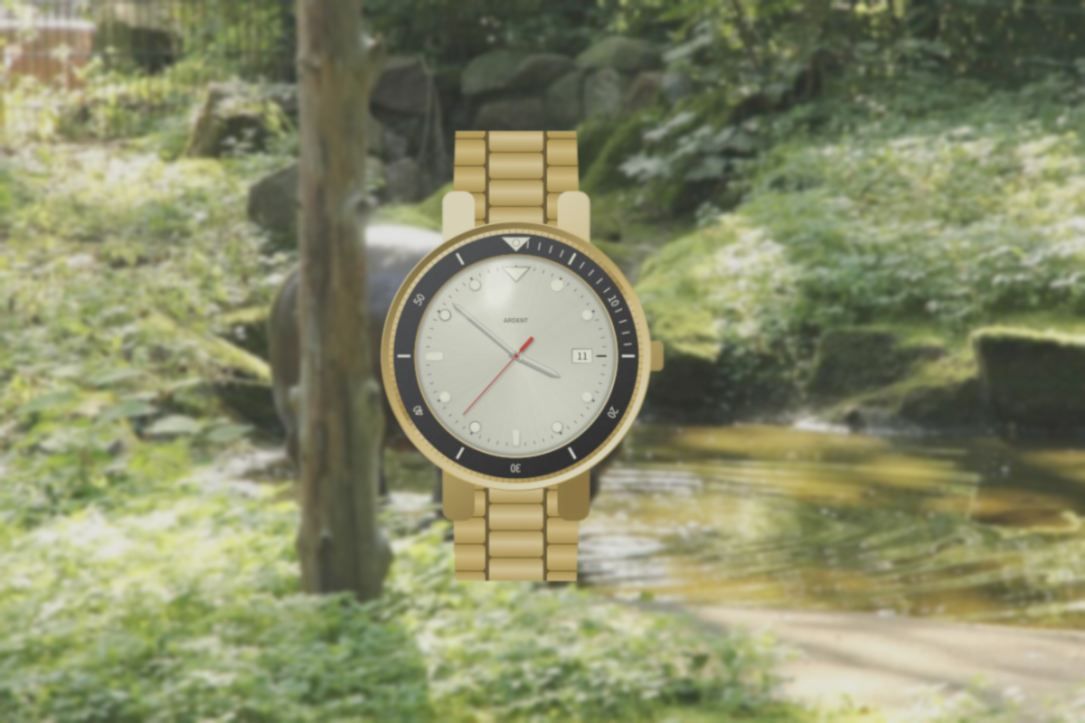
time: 3:51:37
